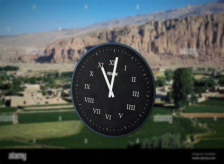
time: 11:01
